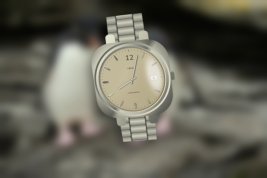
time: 8:03
